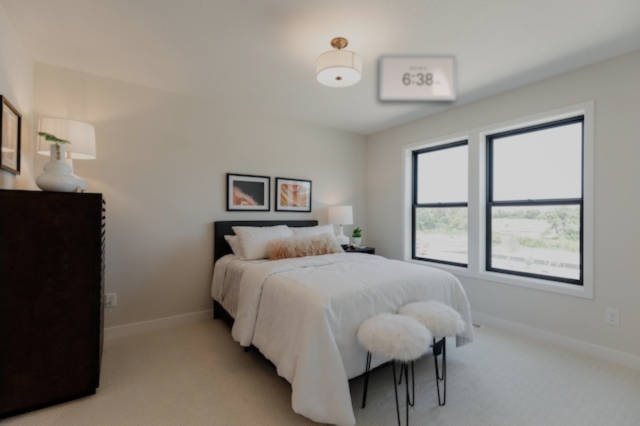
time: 6:38
